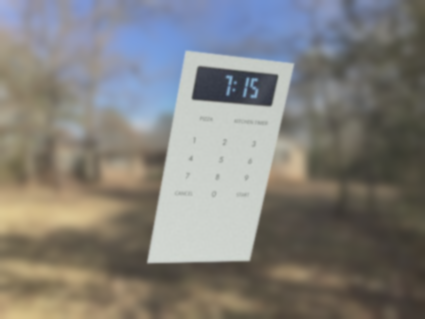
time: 7:15
